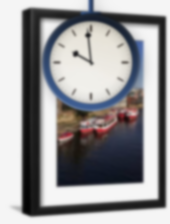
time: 9:59
